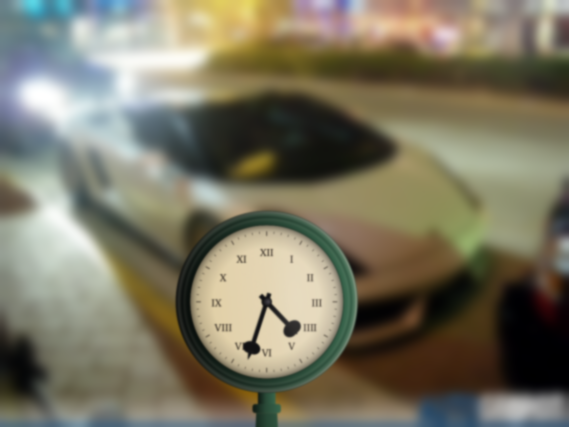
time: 4:33
